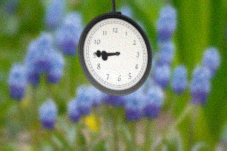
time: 8:45
